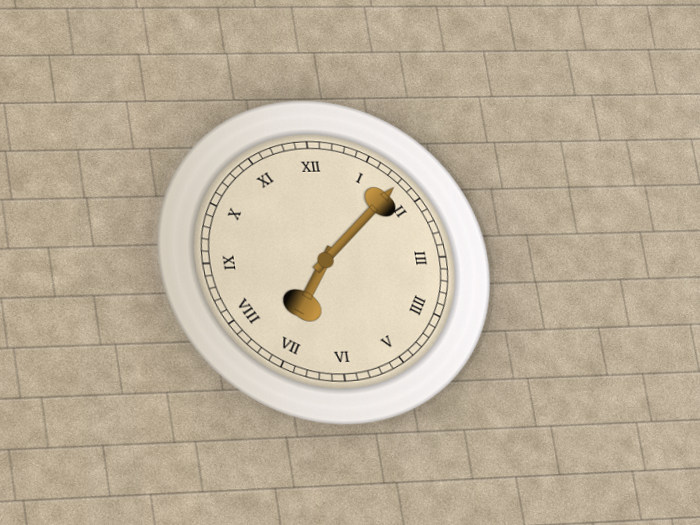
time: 7:08
